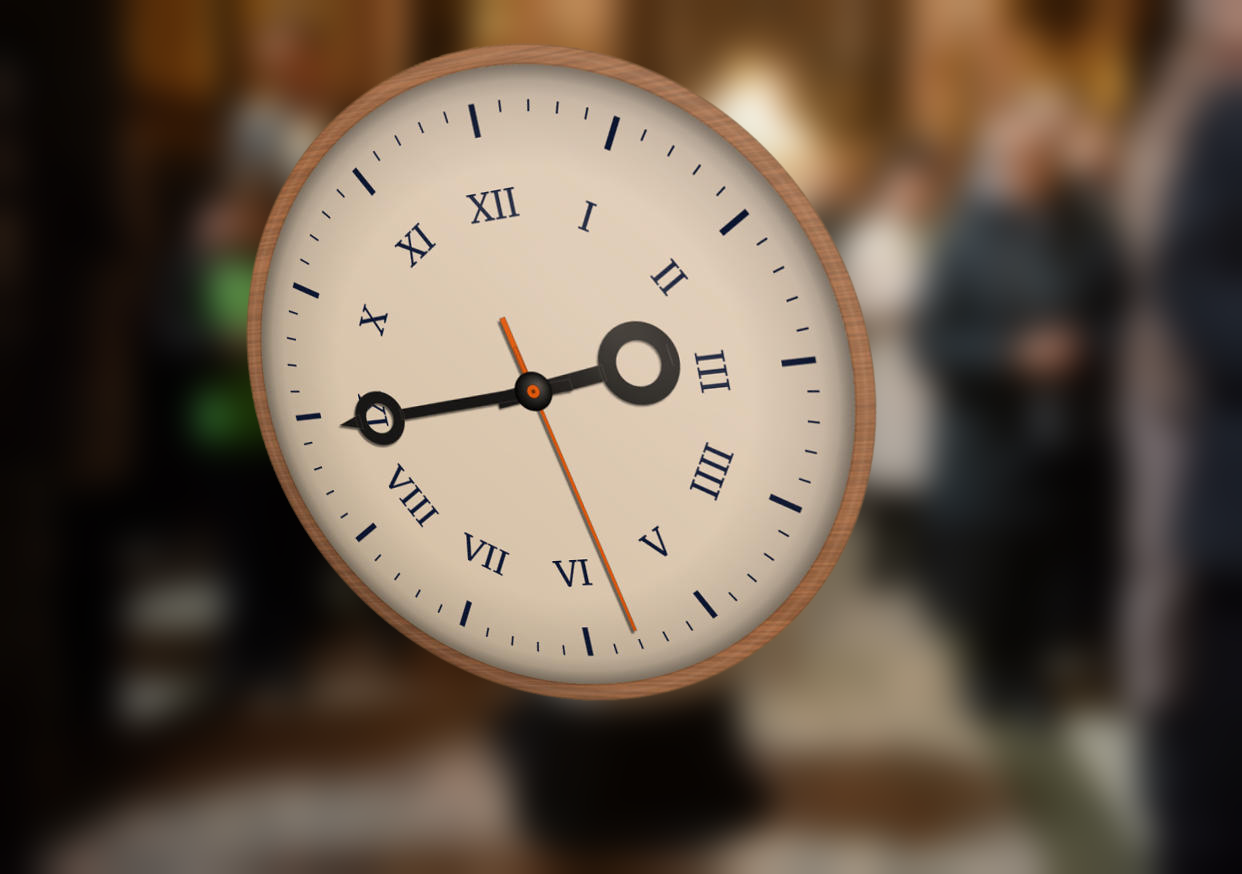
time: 2:44:28
